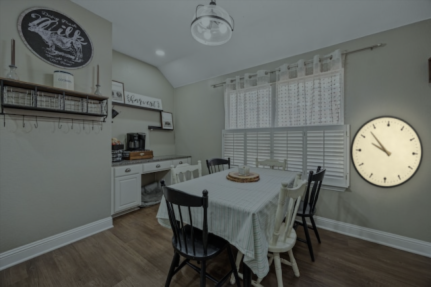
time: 9:53
